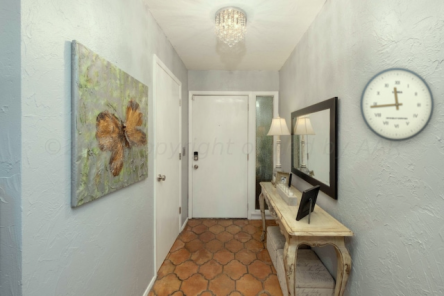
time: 11:44
